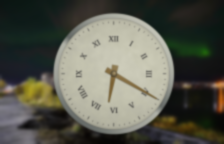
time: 6:20
